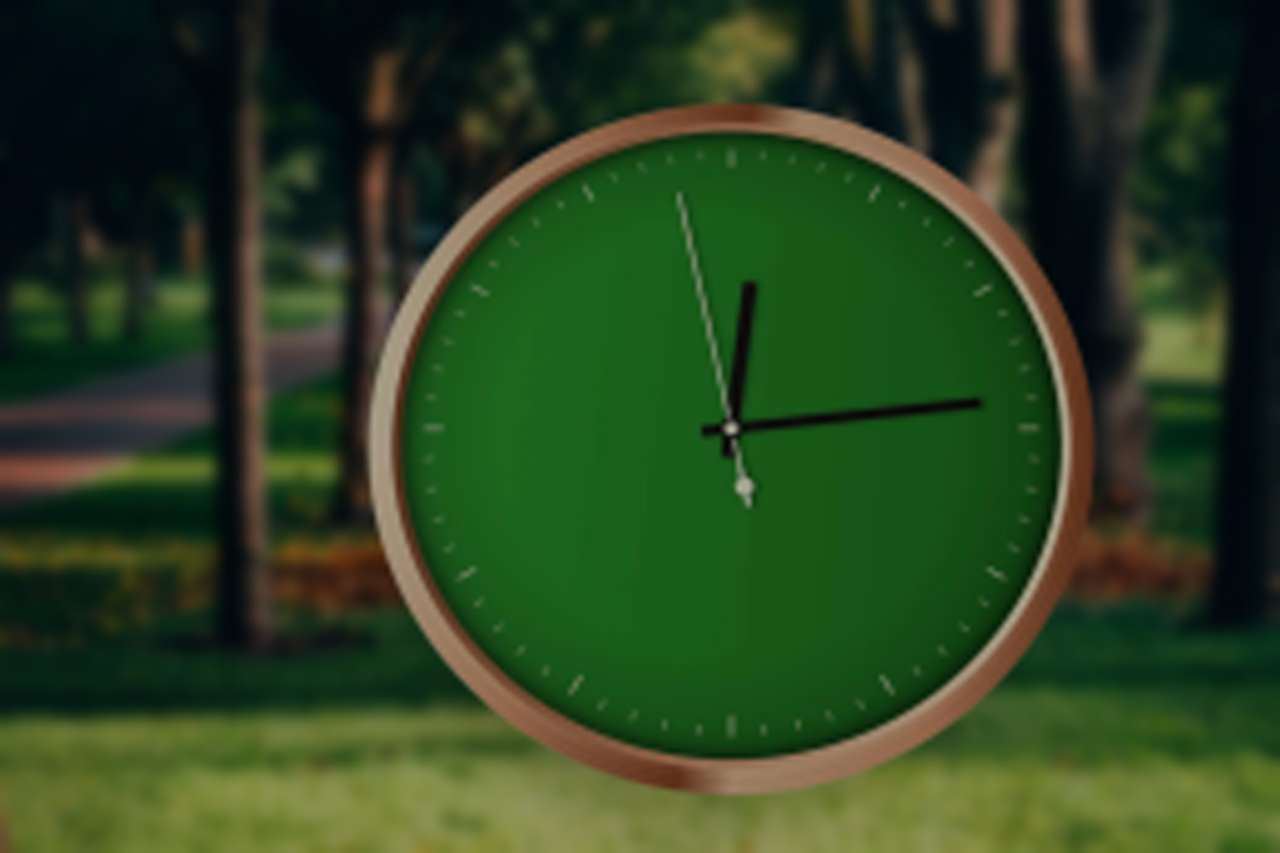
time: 12:13:58
